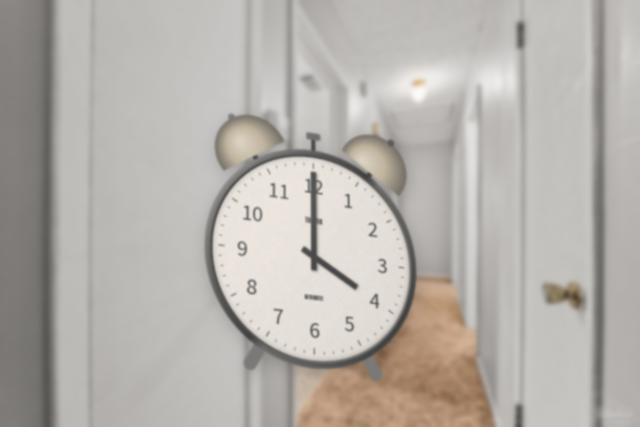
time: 4:00
